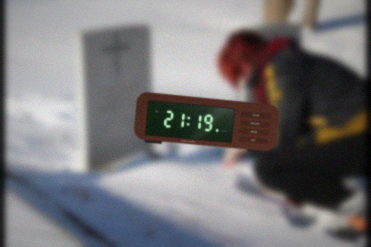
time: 21:19
